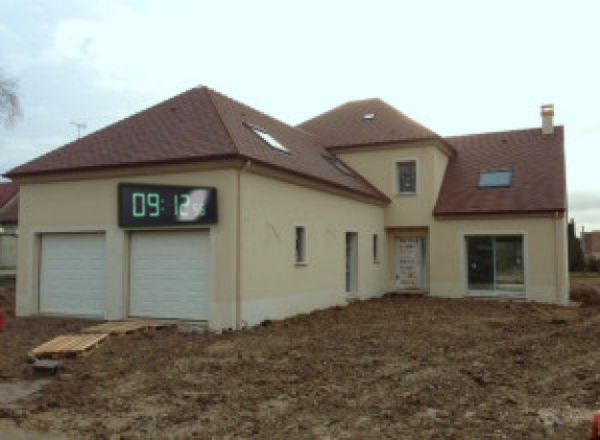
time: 9:12
